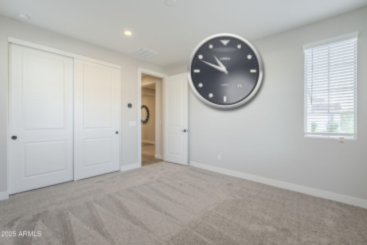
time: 10:49
